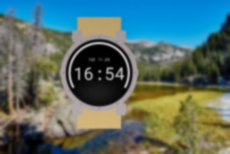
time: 16:54
